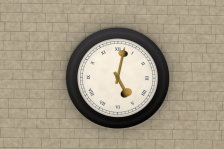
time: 5:02
